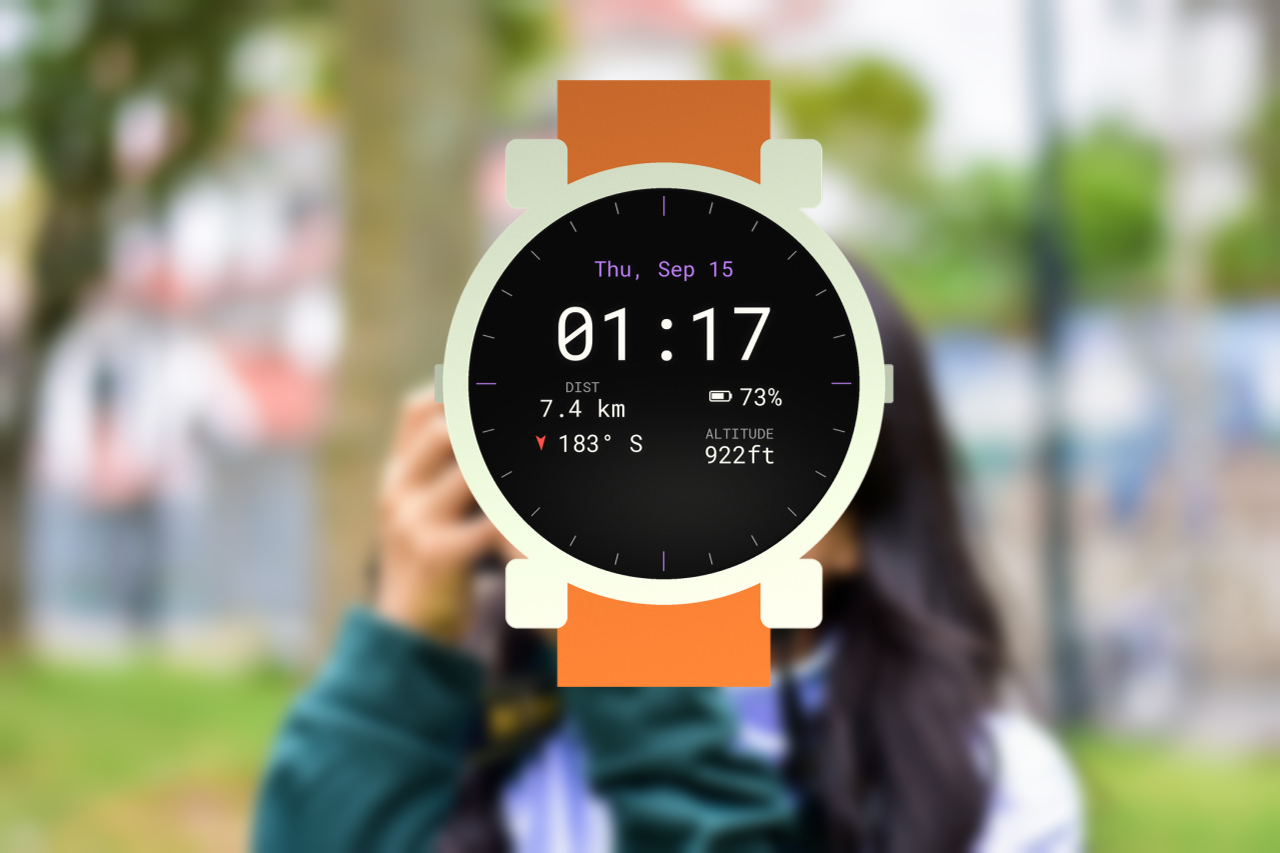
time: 1:17
